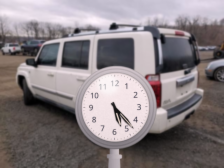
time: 5:23
